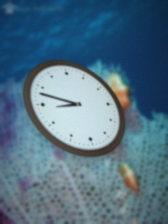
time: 8:48
